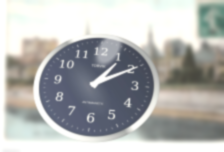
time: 1:10
